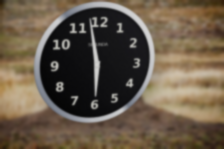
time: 5:58
